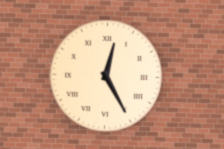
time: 12:25
